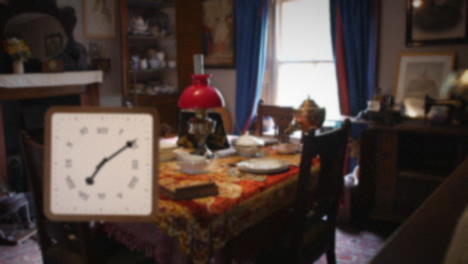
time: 7:09
